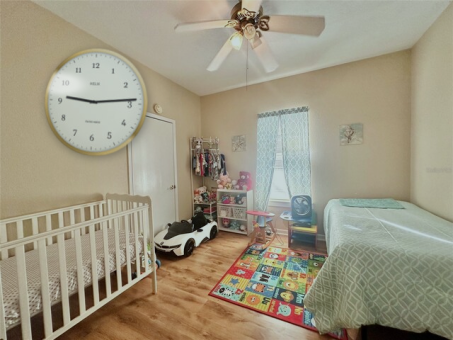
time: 9:14
